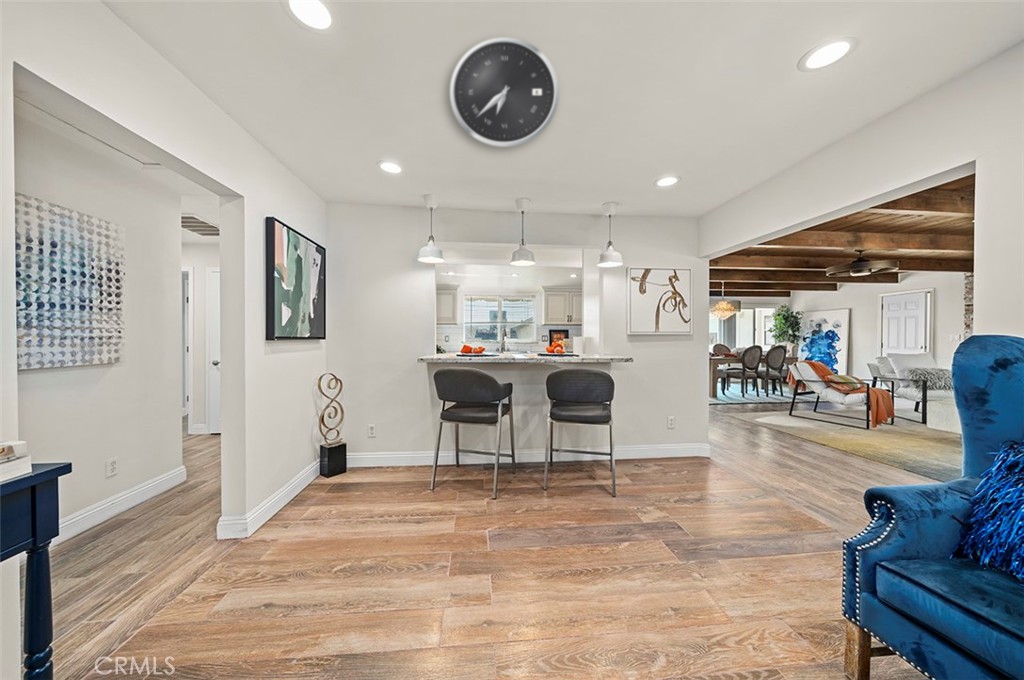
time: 6:38
